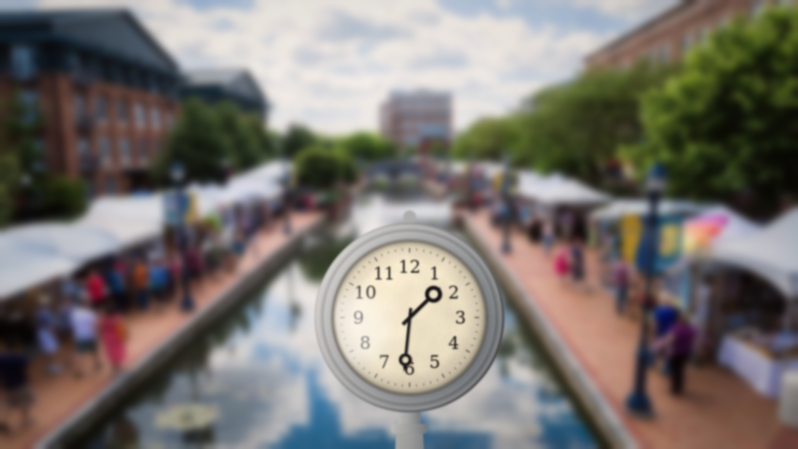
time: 1:31
